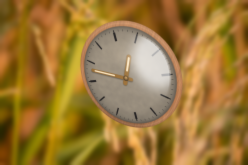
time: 12:48
